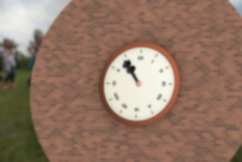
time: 10:54
